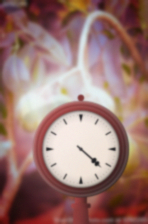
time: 4:22
